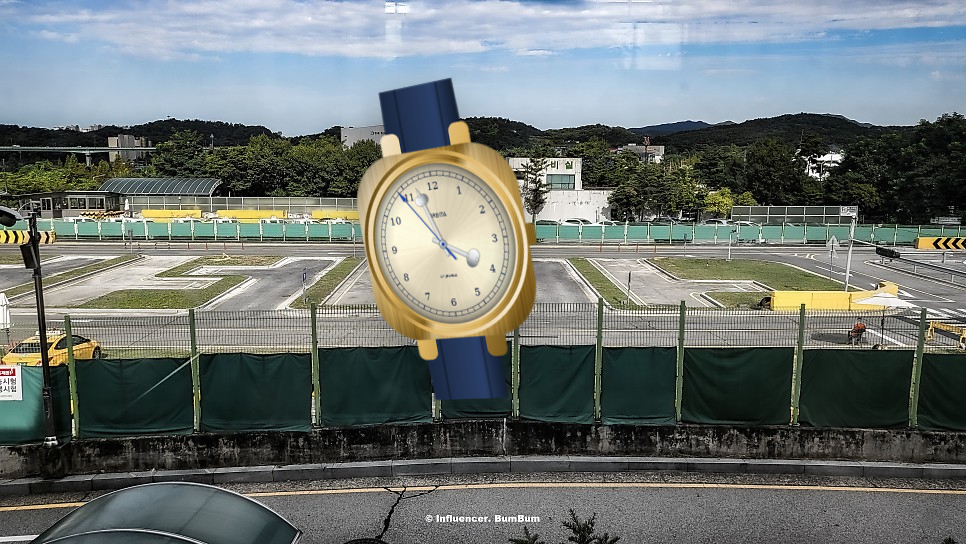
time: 3:56:54
